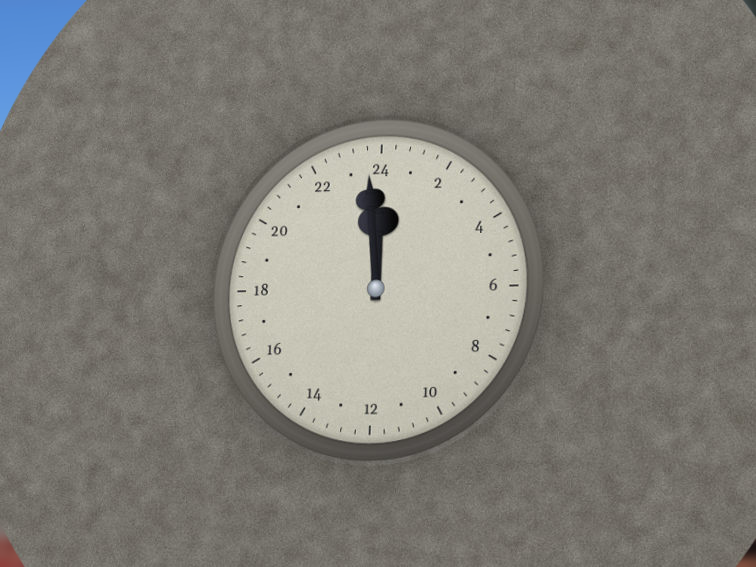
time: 23:59
